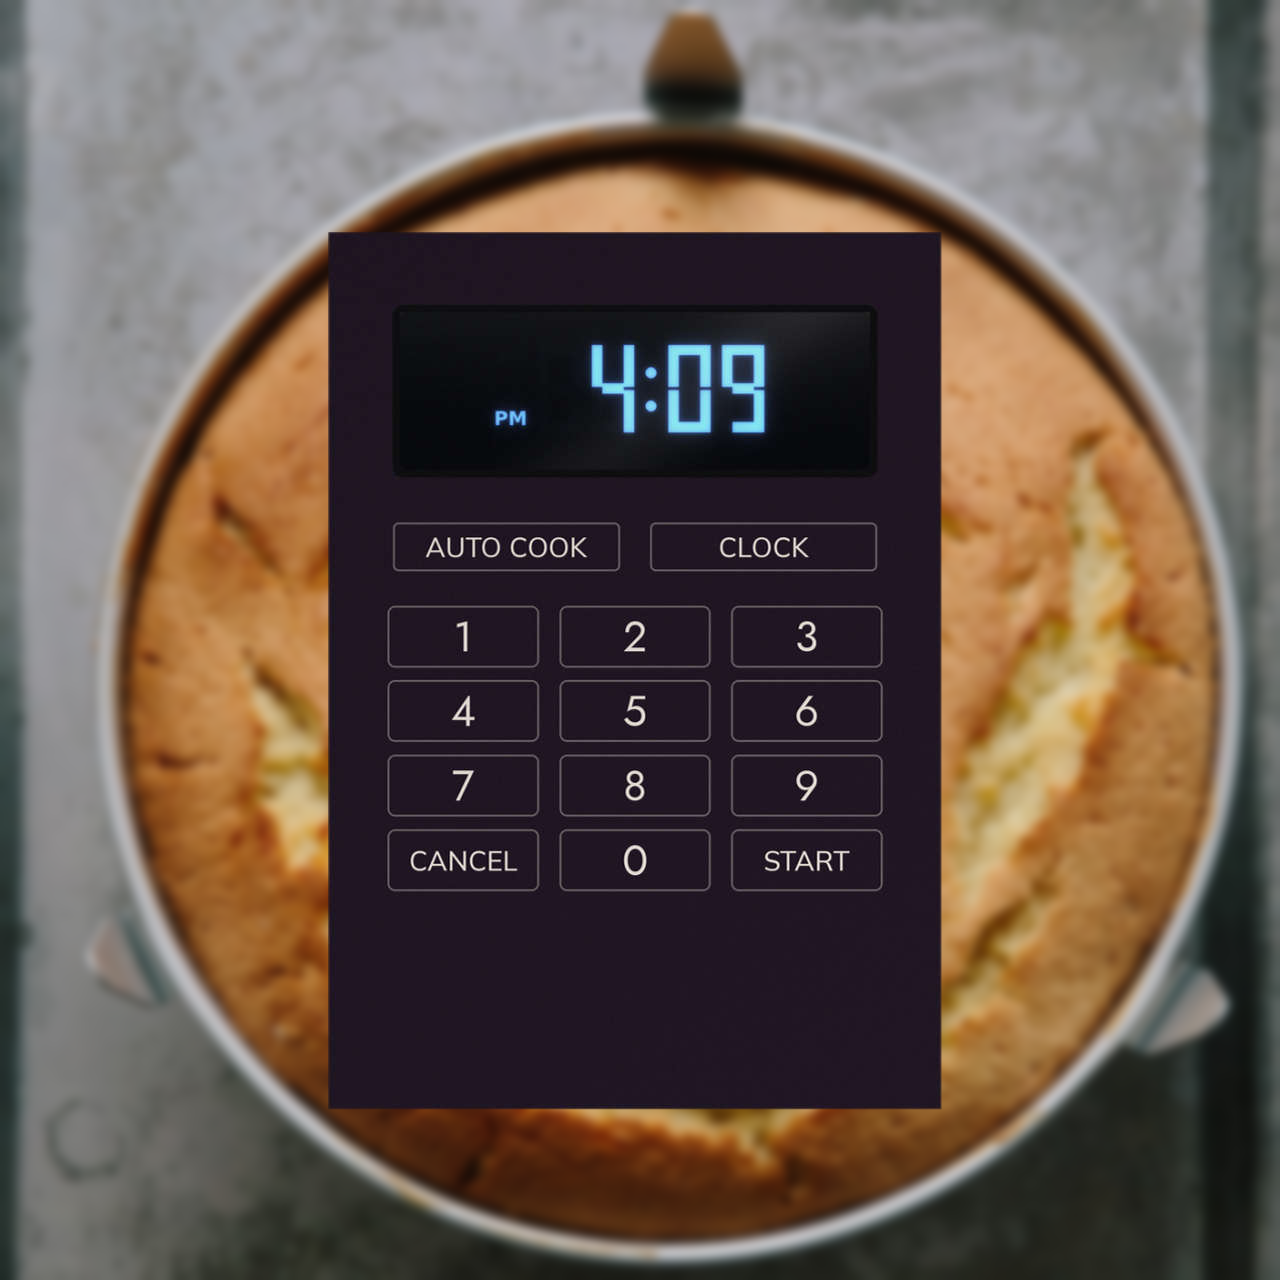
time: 4:09
